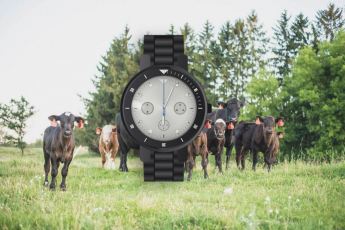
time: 6:04
